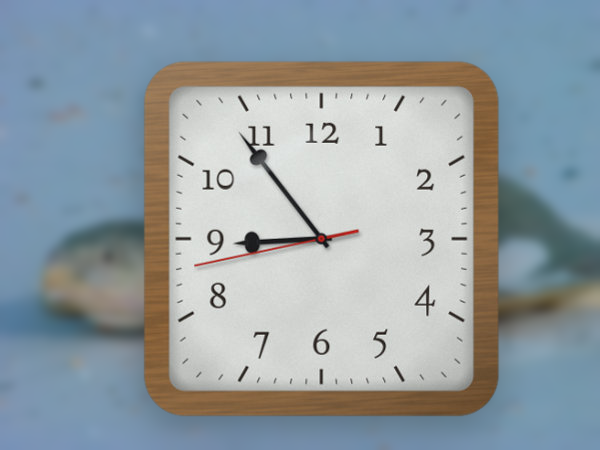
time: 8:53:43
